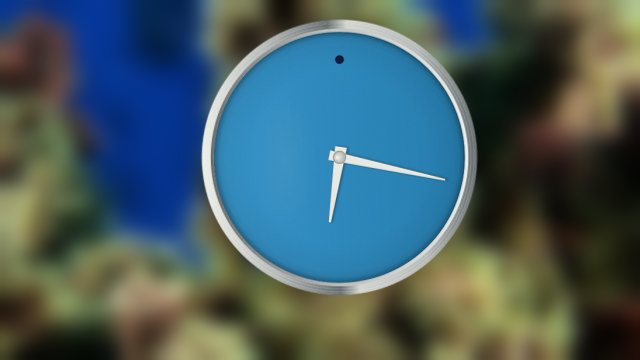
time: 6:17
